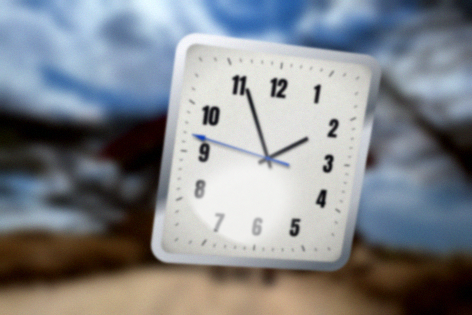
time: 1:55:47
